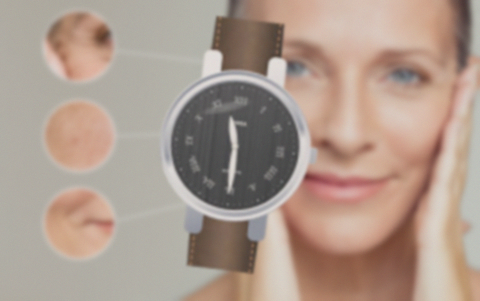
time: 11:30
